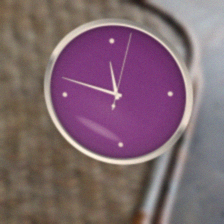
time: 11:48:03
